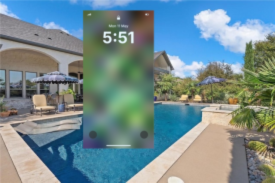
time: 5:51
